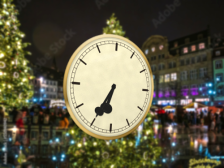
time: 6:35
